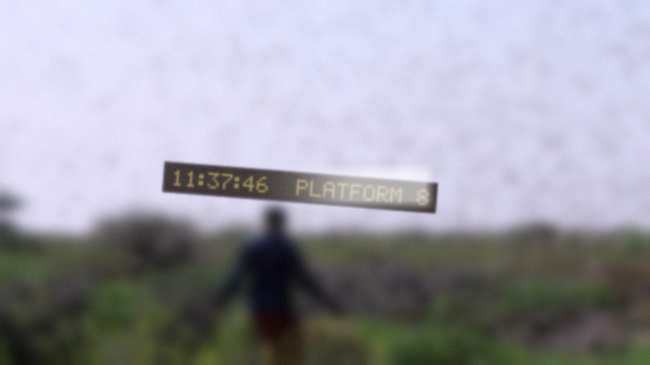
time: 11:37:46
